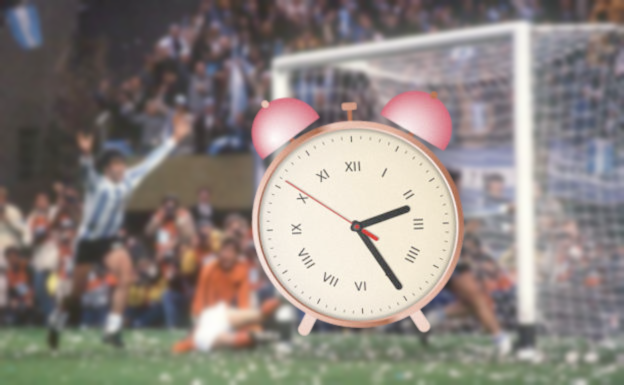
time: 2:24:51
